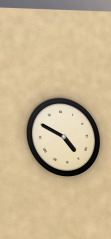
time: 4:50
